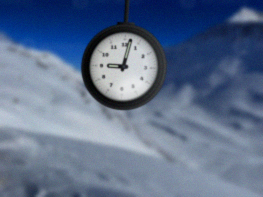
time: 9:02
